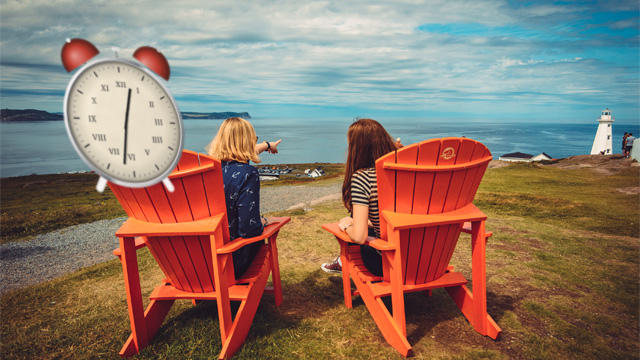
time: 12:32
